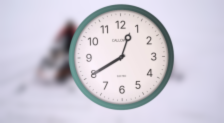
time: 12:40
